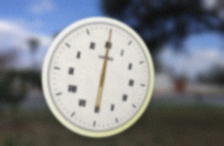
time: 6:00
